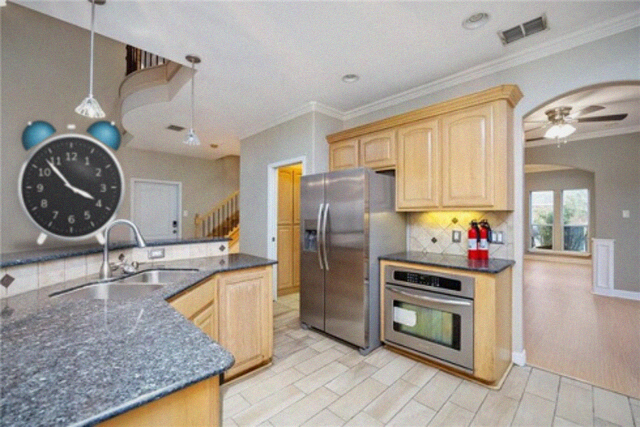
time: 3:53
